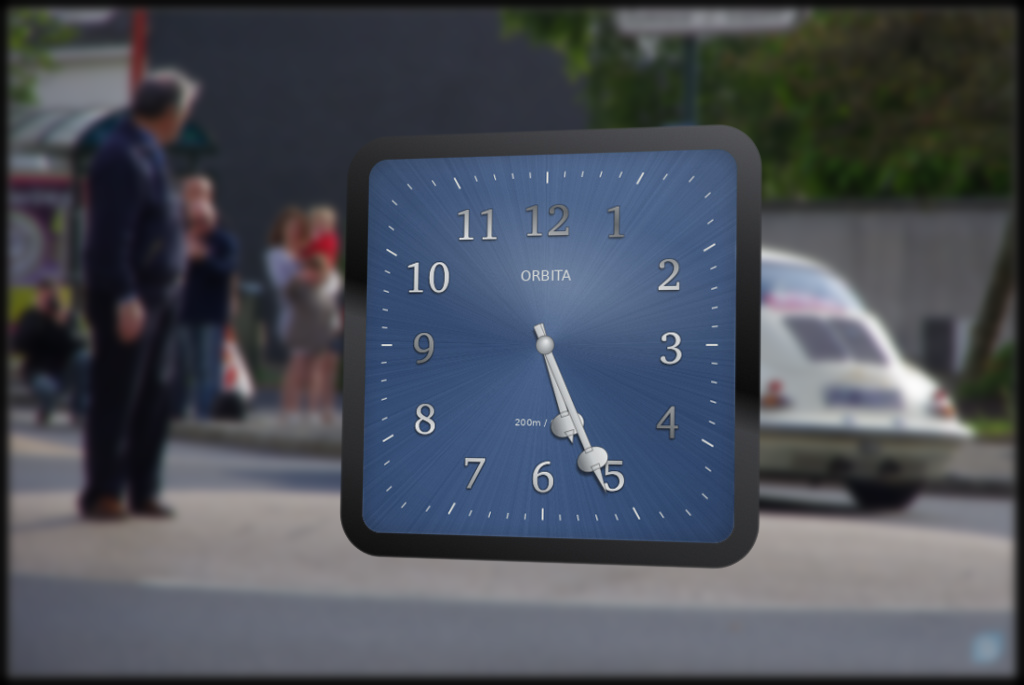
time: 5:26
